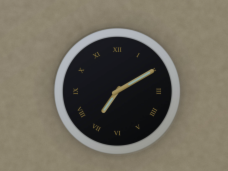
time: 7:10
